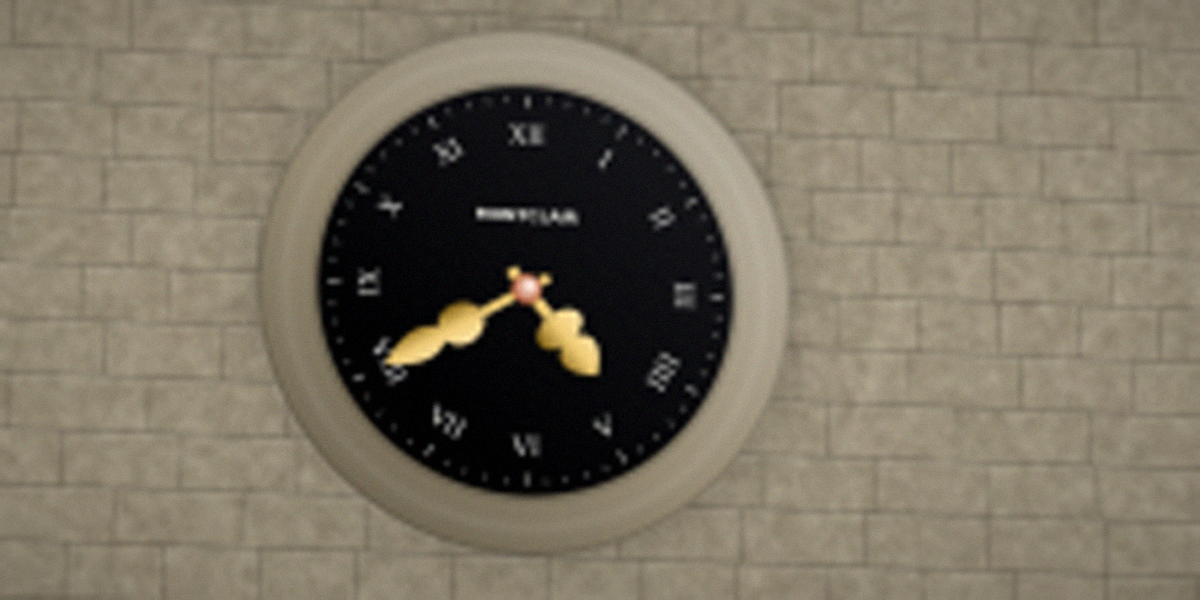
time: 4:40
